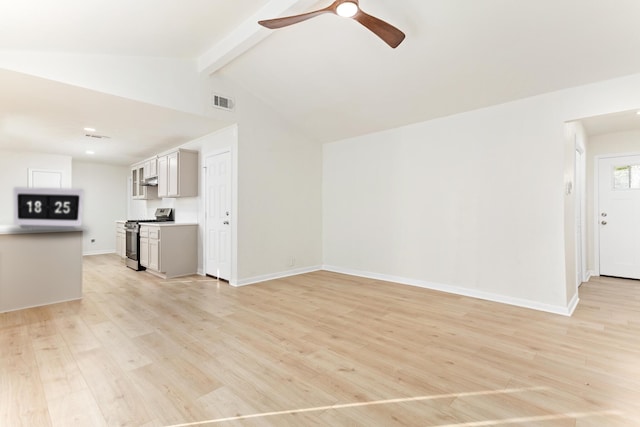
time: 18:25
